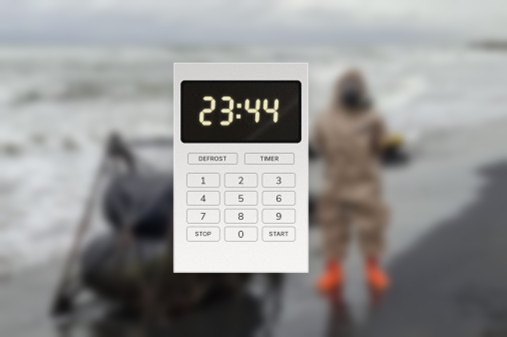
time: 23:44
